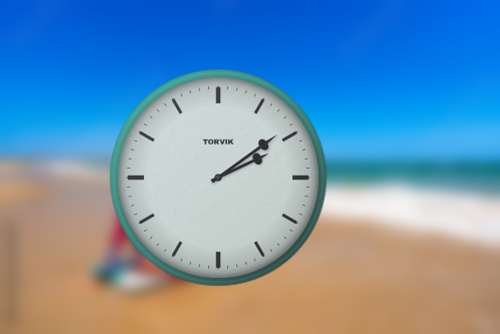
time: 2:09
